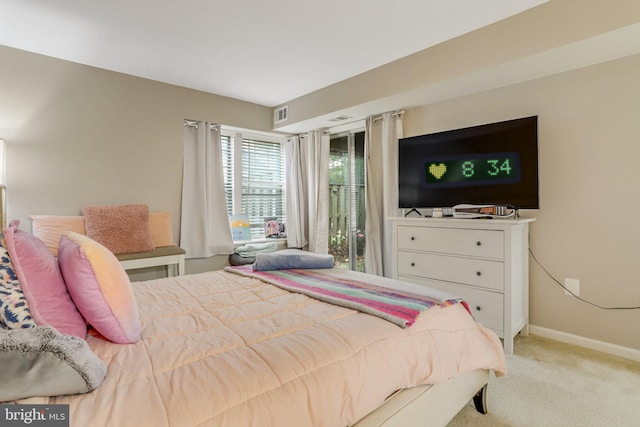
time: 8:34
